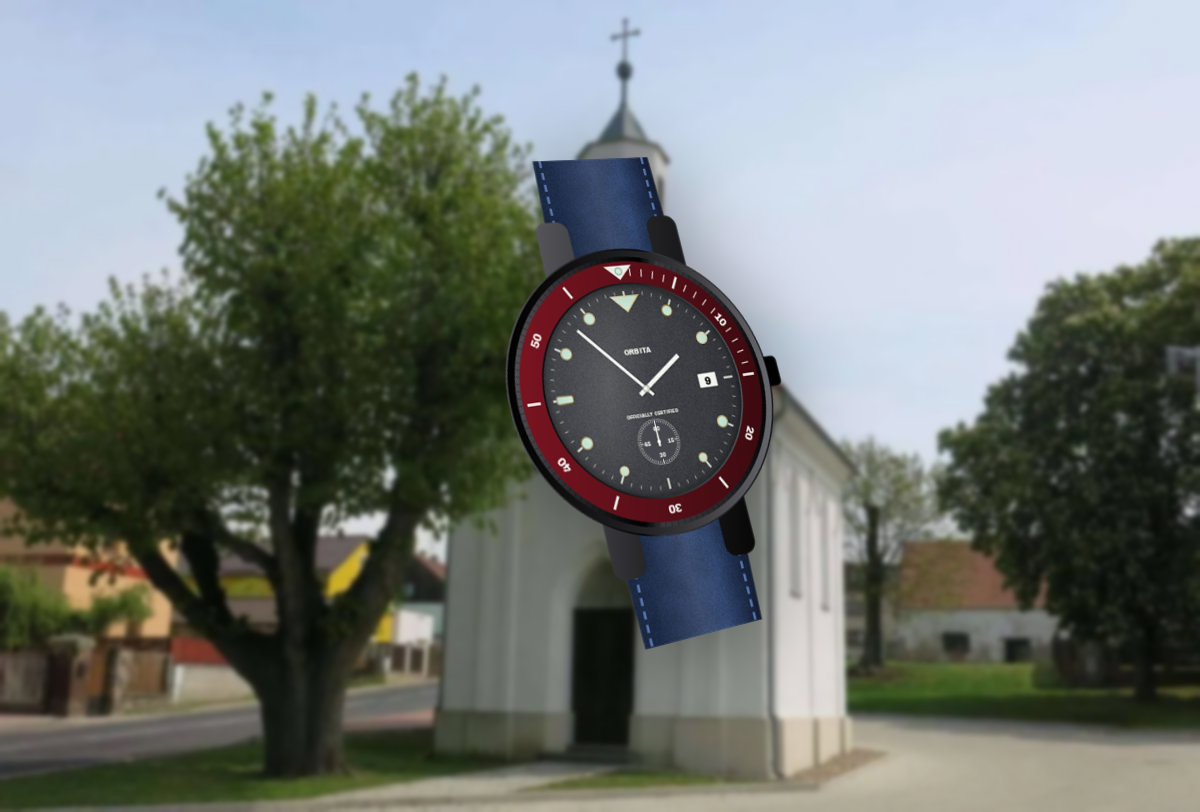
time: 1:53
